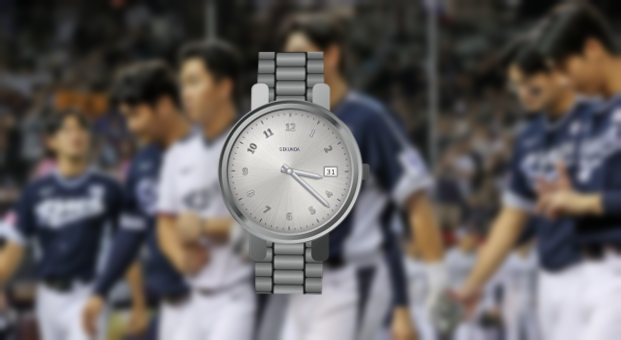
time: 3:22
